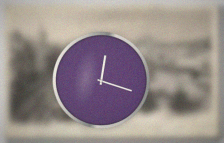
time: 12:18
